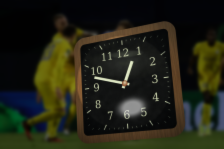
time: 12:48
